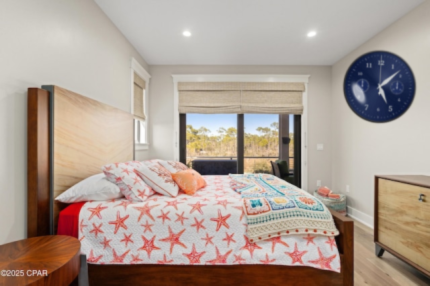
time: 5:08
